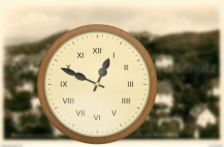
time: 12:49
